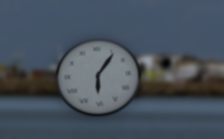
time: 6:06
